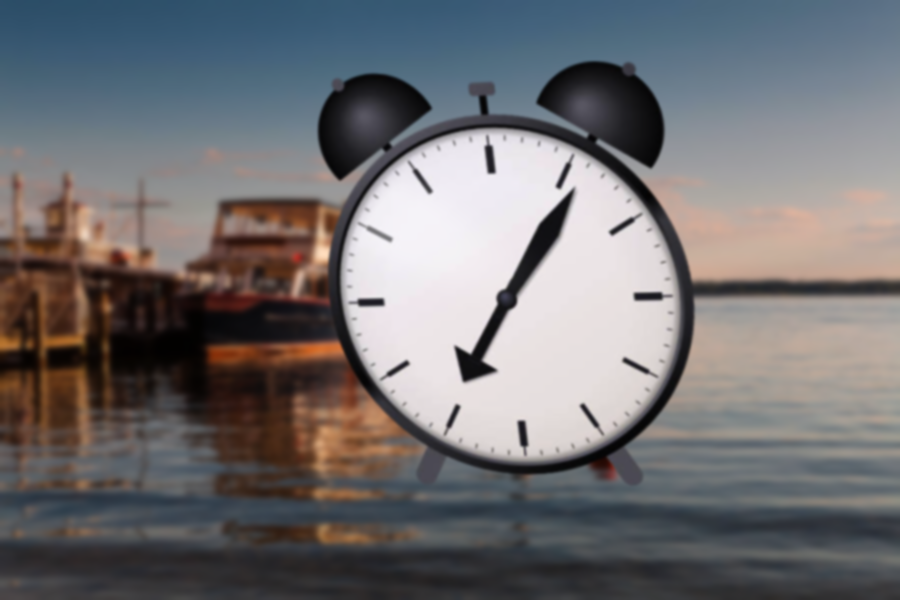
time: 7:06
